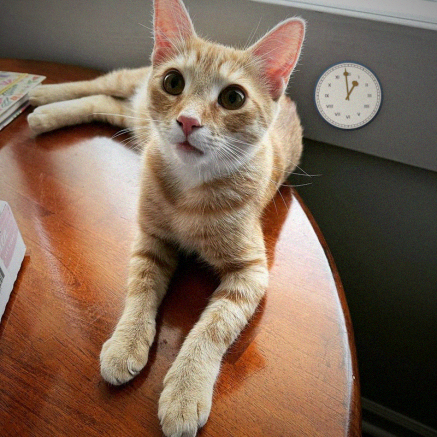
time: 12:59
